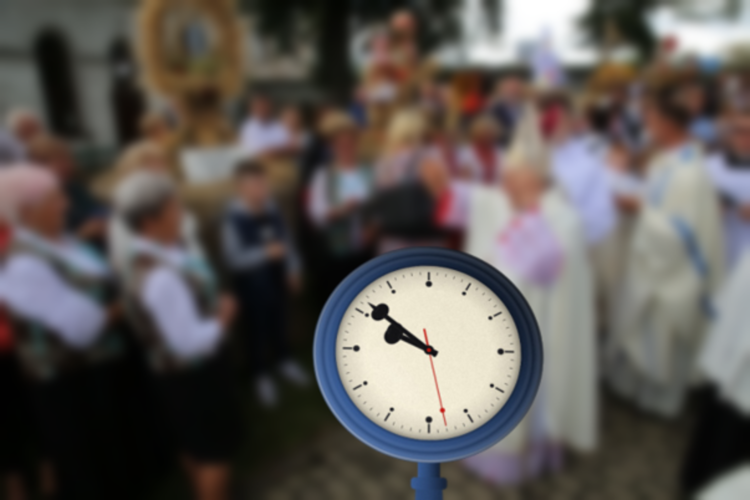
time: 9:51:28
